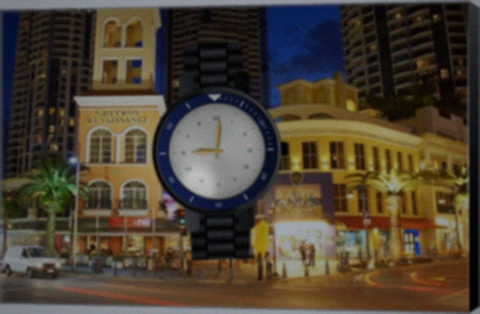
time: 9:01
